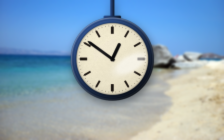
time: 12:51
